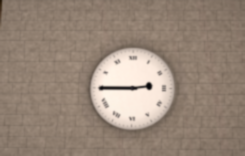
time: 2:45
